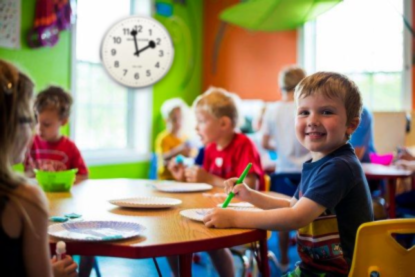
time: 1:58
